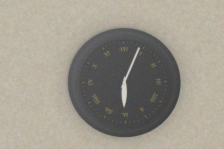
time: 6:04
